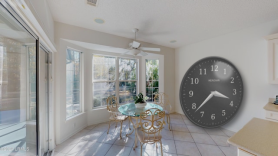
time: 3:38
